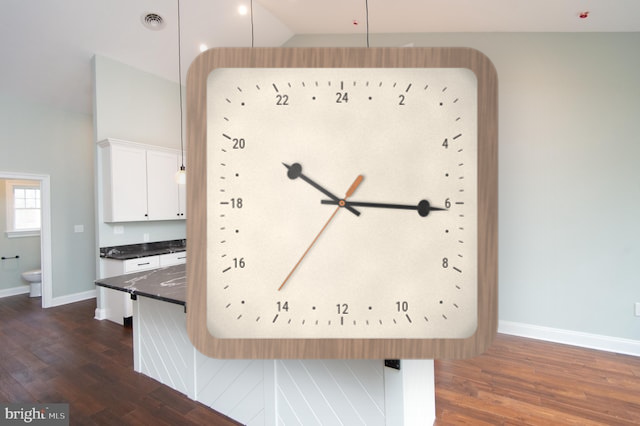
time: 20:15:36
